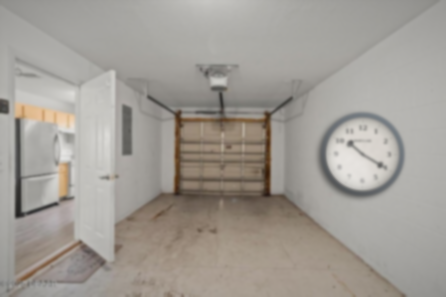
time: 10:20
